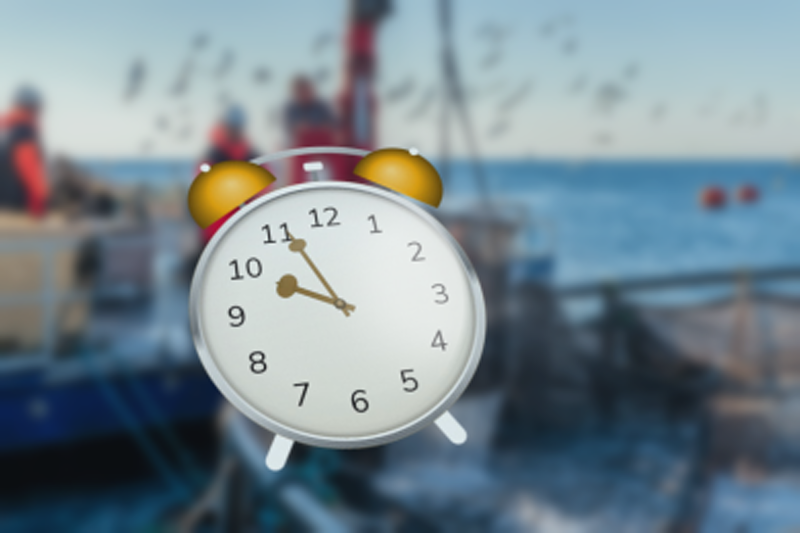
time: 9:56
